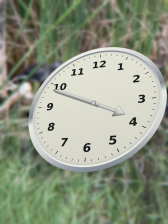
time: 3:49
